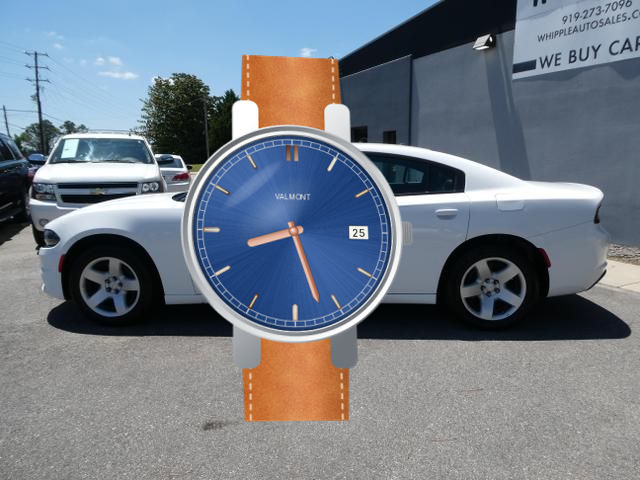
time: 8:27
